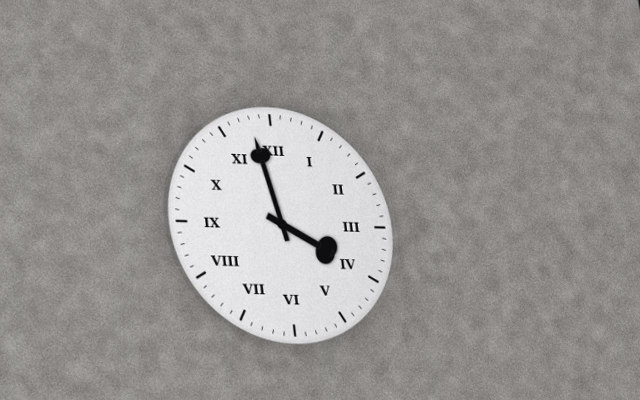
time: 3:58
